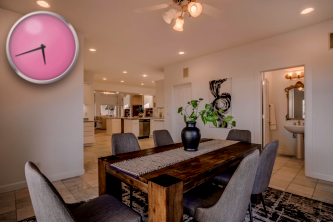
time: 5:42
